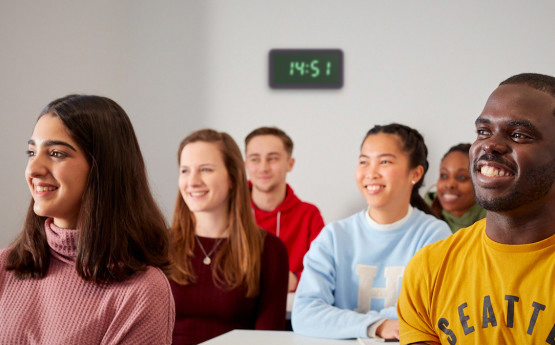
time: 14:51
